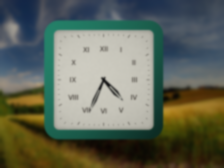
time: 4:34
